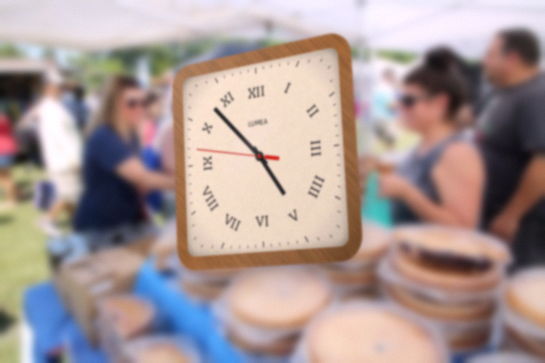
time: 4:52:47
